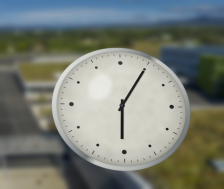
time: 6:05
